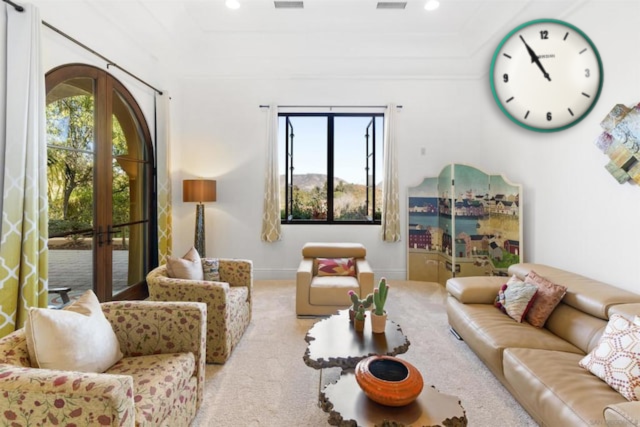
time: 10:55
